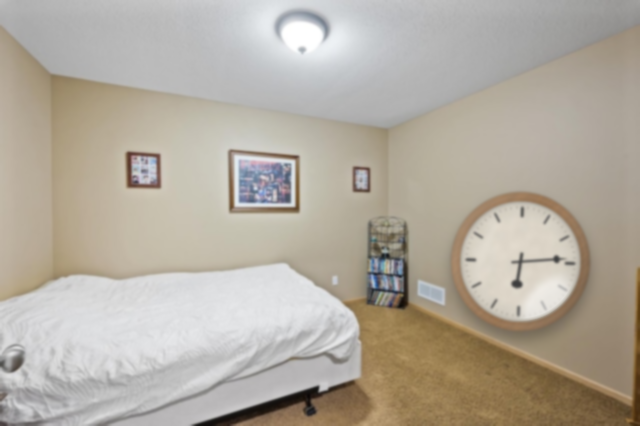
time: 6:14
